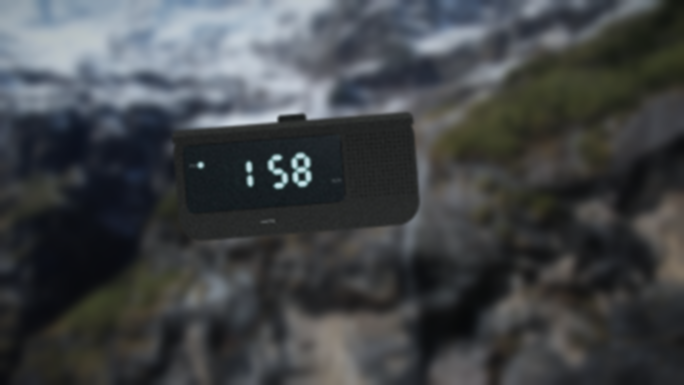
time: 1:58
